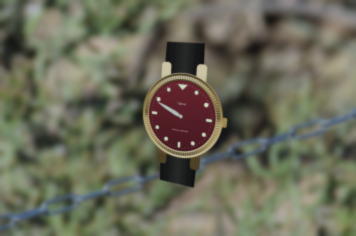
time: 9:49
